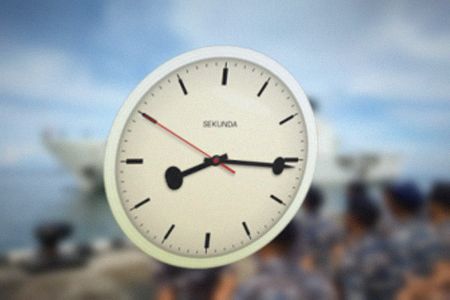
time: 8:15:50
